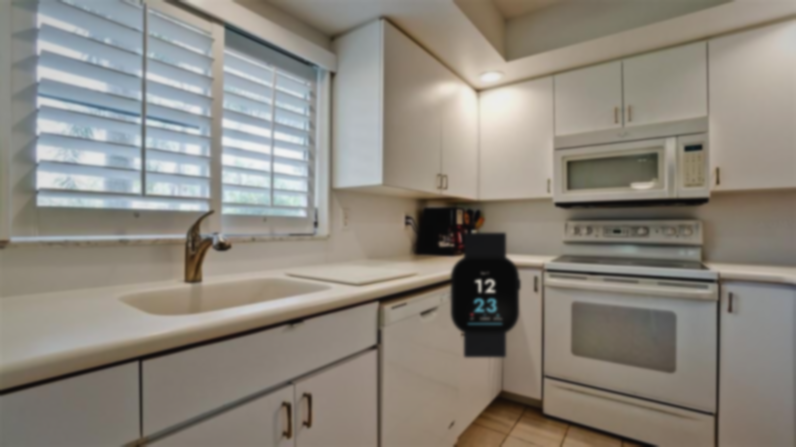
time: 12:23
